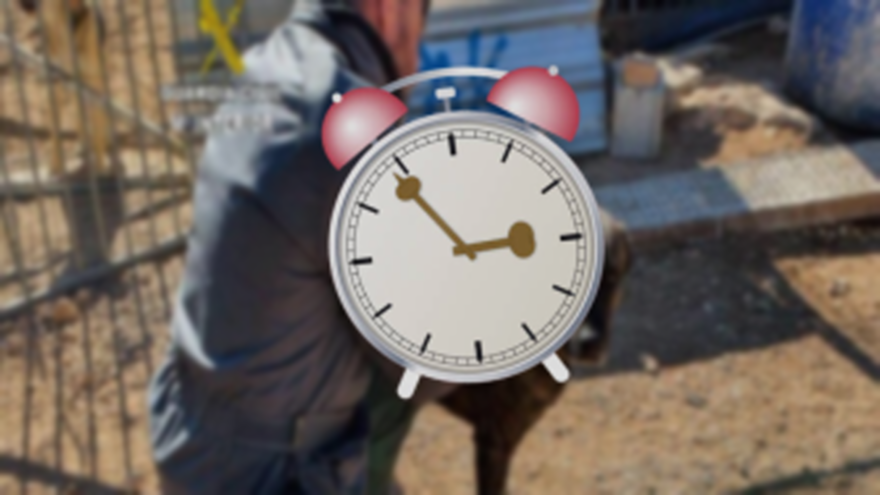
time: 2:54
